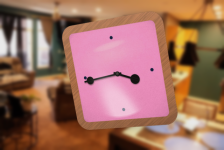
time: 3:44
